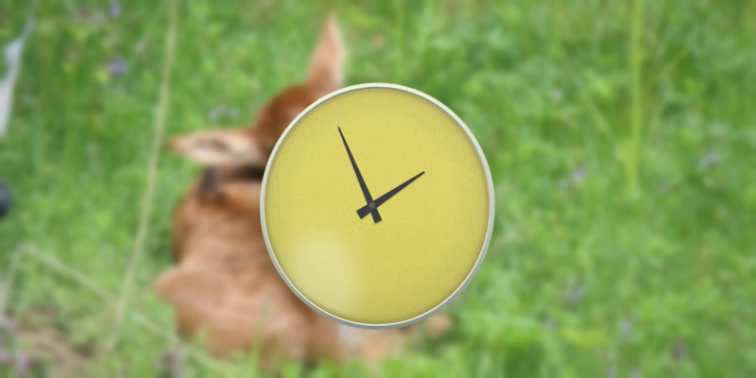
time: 1:56
